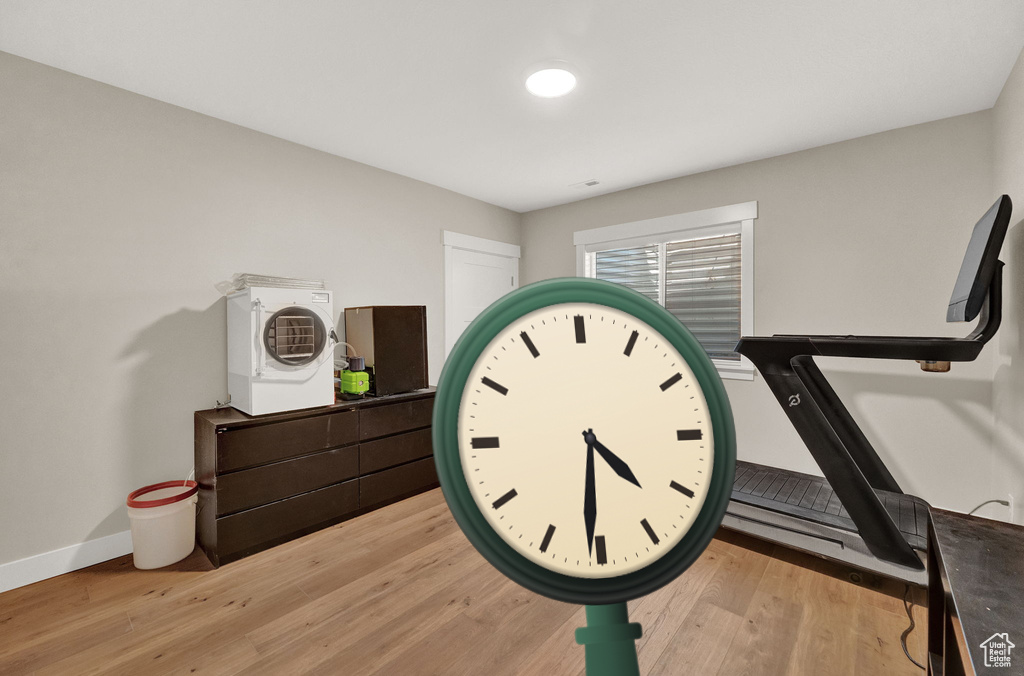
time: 4:31
